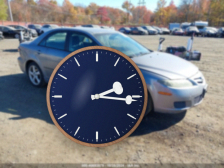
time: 2:16
